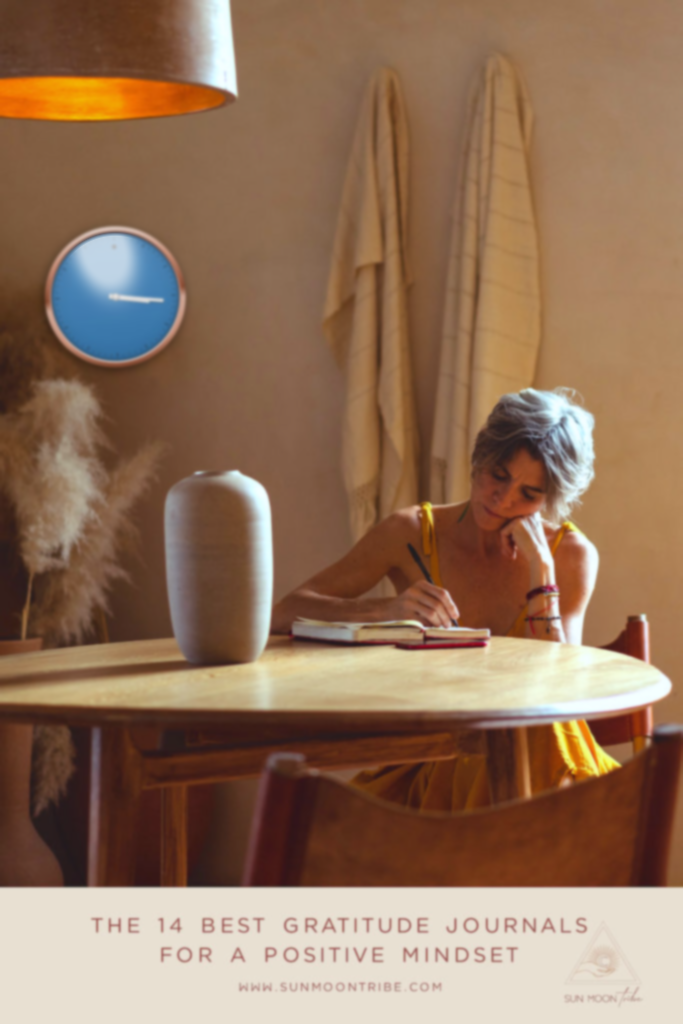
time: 3:16
